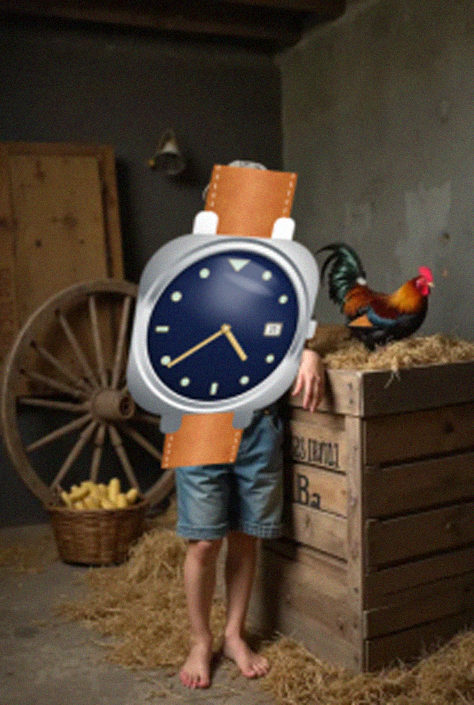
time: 4:39
